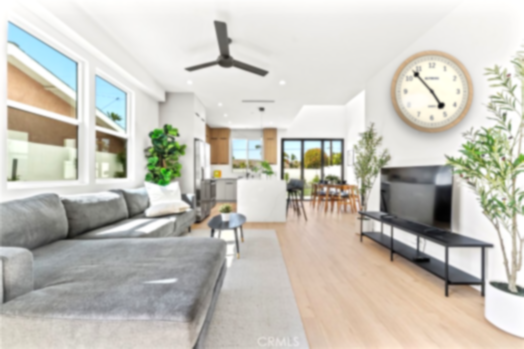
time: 4:53
